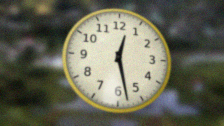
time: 12:28
